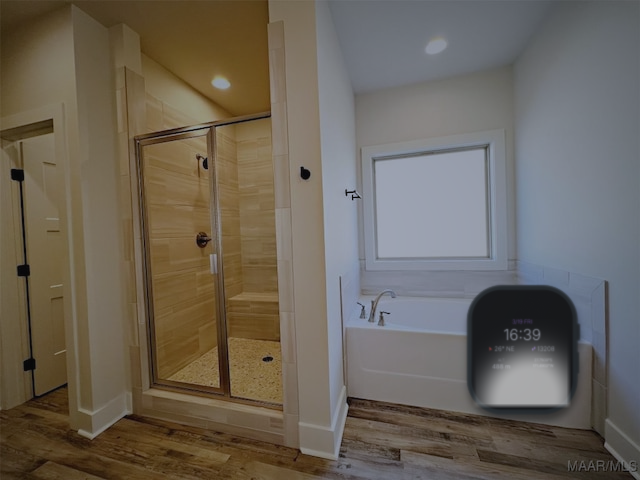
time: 16:39
